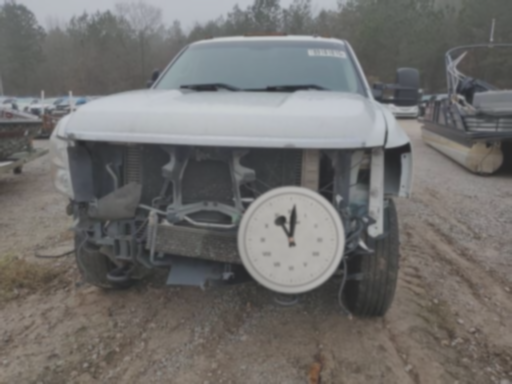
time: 11:01
